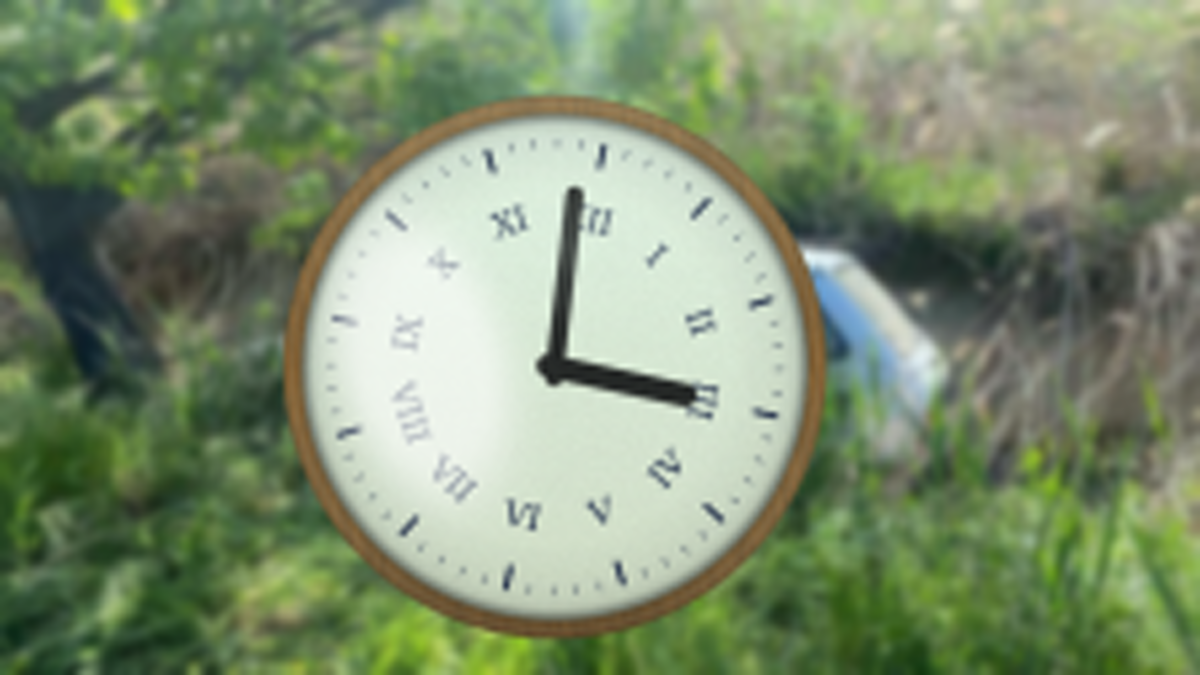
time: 2:59
